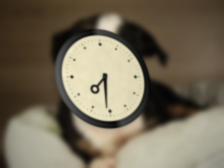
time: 7:31
